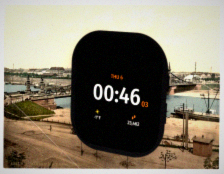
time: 0:46
